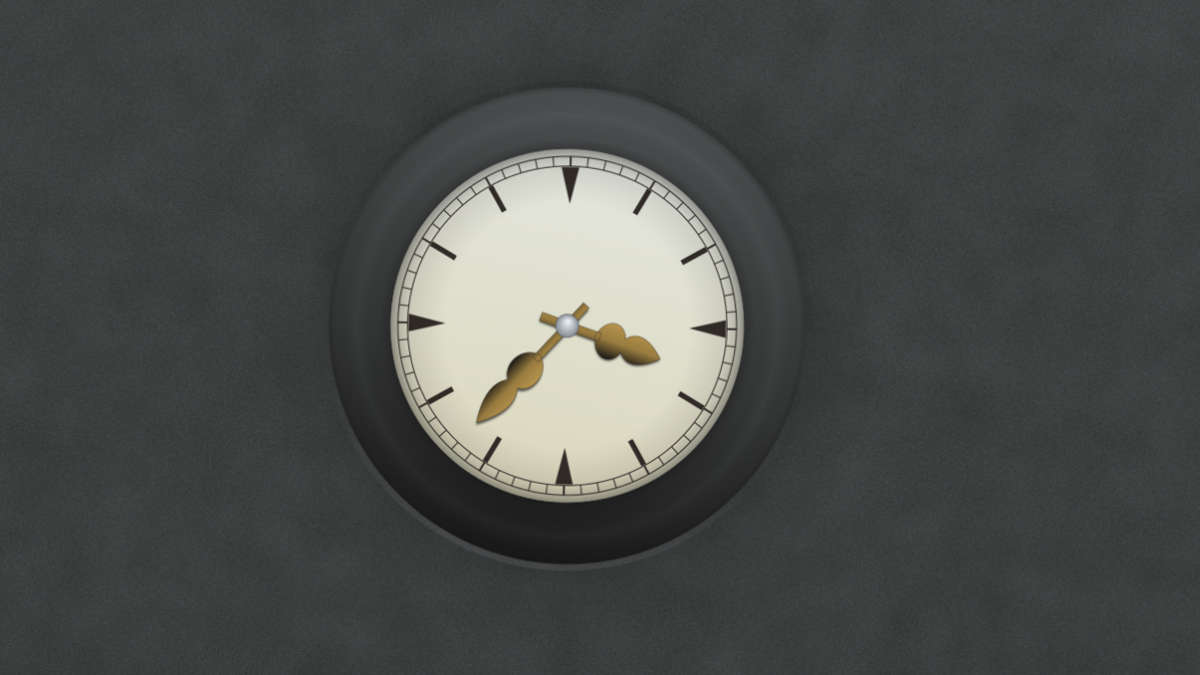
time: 3:37
